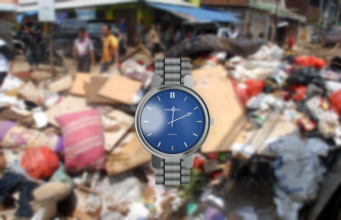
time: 12:11
